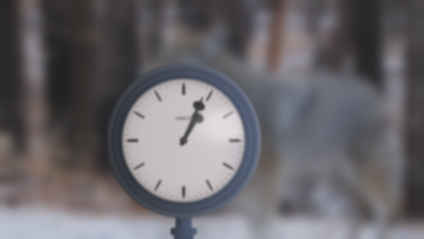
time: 1:04
